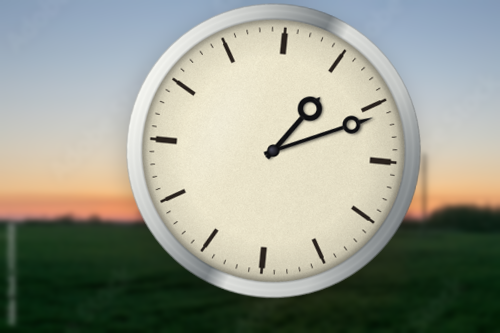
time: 1:11
